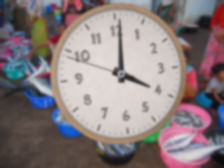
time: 4:00:49
